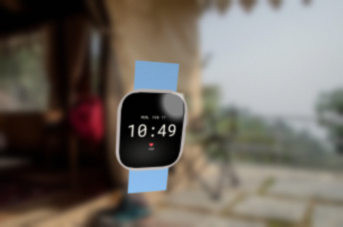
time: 10:49
